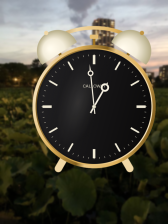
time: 12:59
